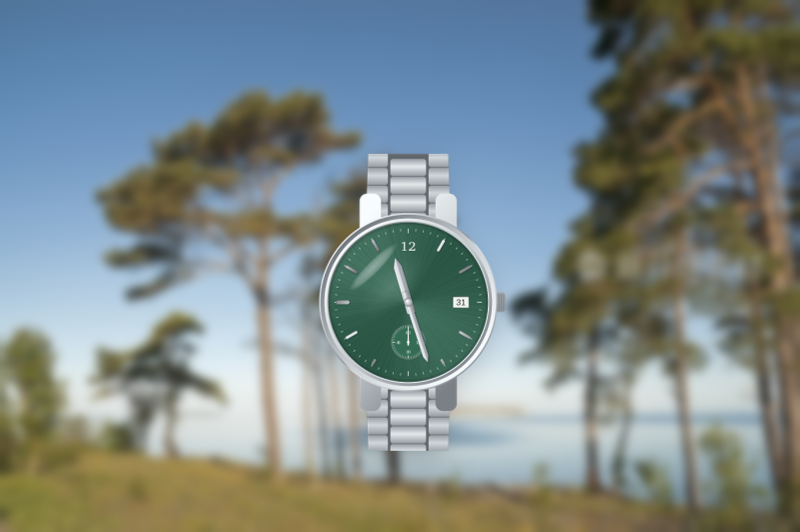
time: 11:27
